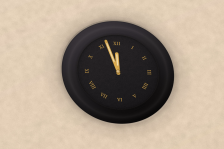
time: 11:57
